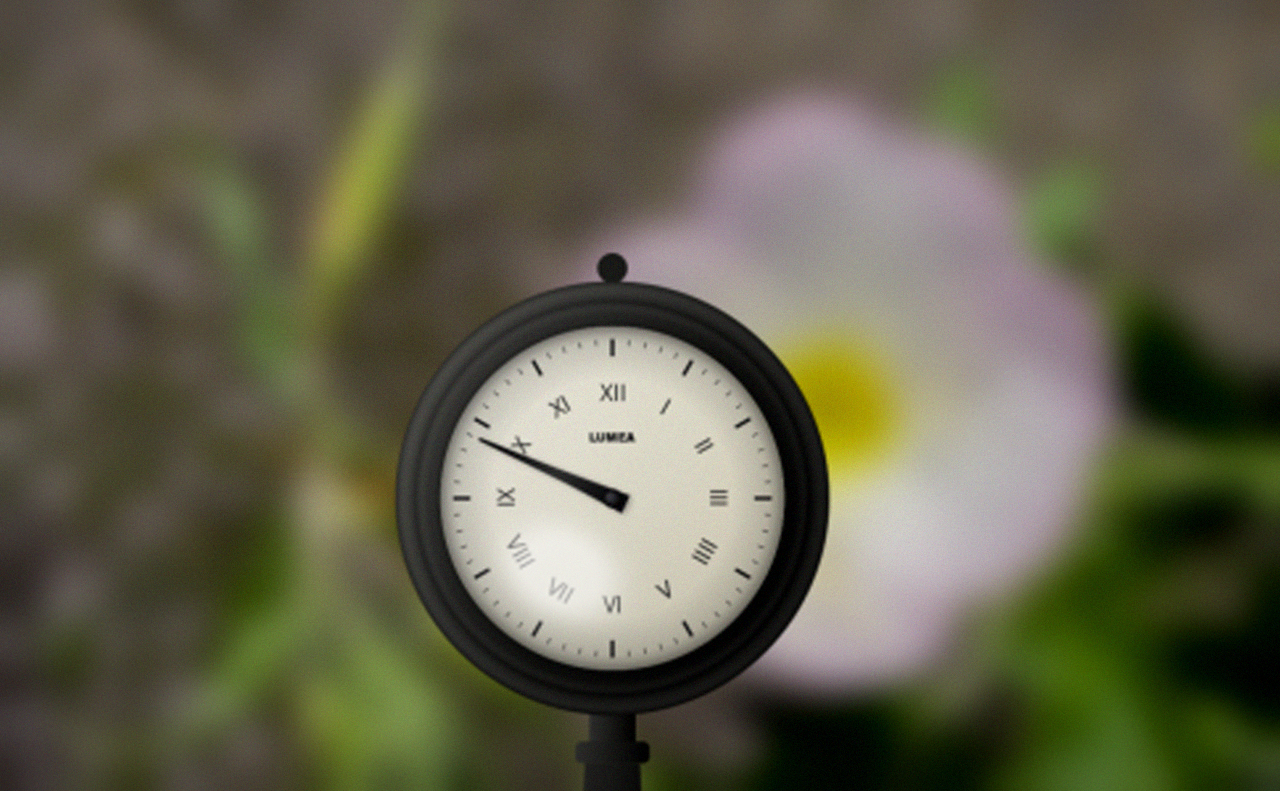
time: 9:49
